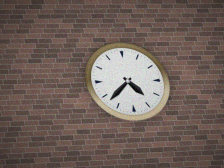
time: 4:38
